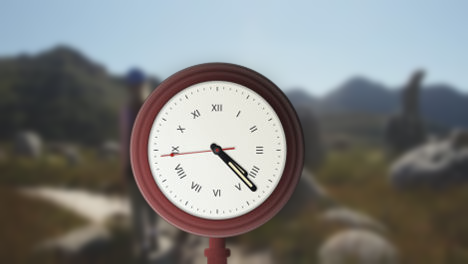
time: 4:22:44
